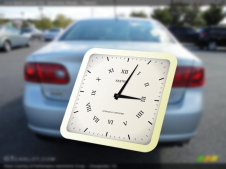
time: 3:03
